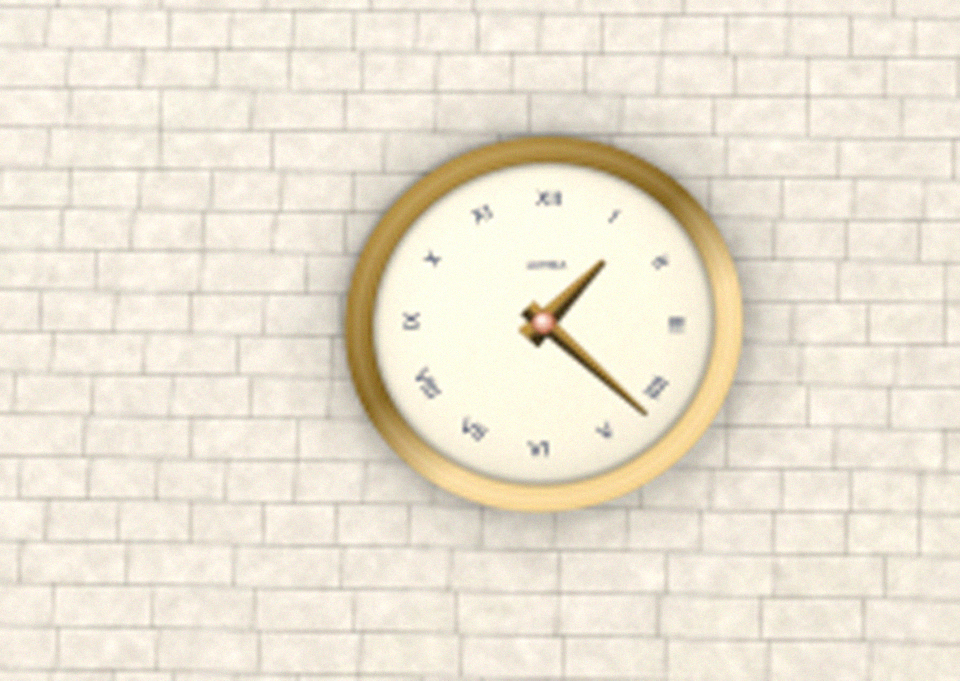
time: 1:22
